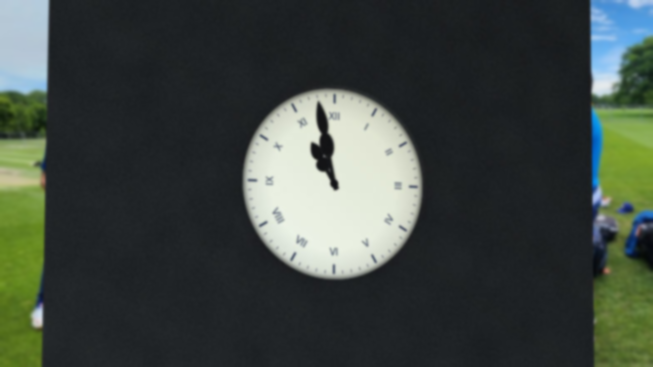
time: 10:58
